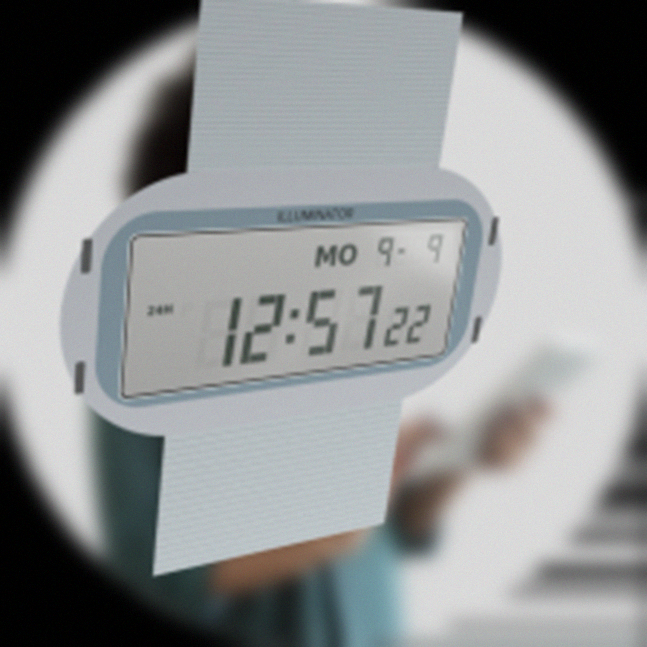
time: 12:57:22
